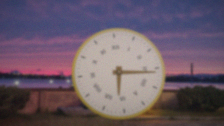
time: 6:16
